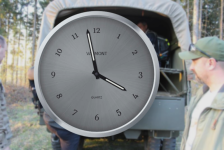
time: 3:58
